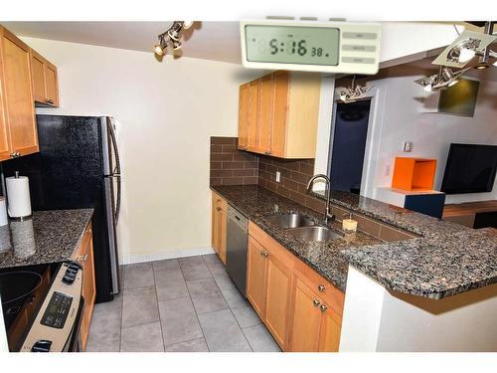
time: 5:16:38
